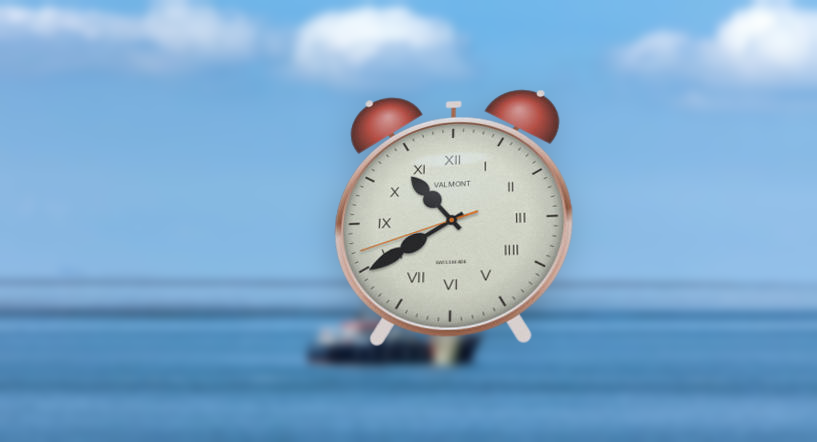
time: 10:39:42
